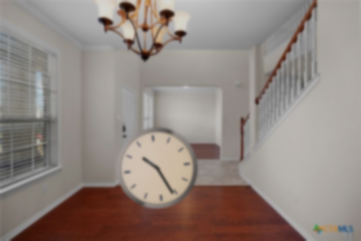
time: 10:26
